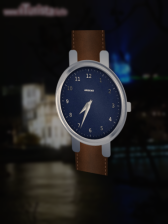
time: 7:34
